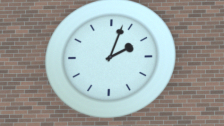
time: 2:03
